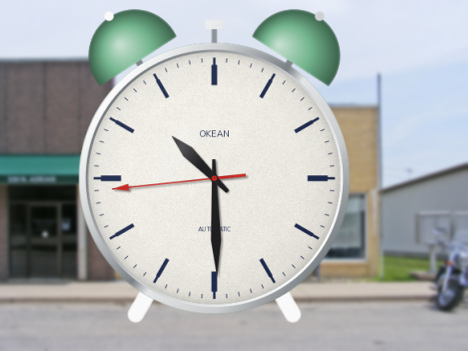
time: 10:29:44
